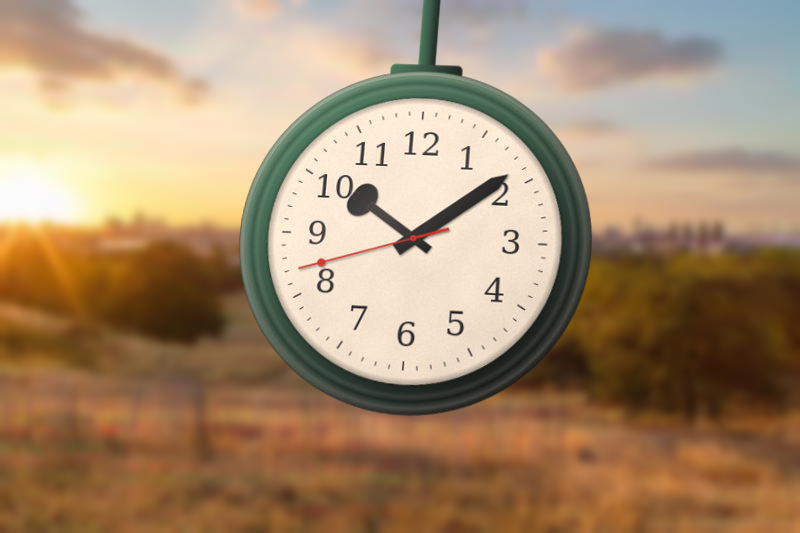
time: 10:08:42
